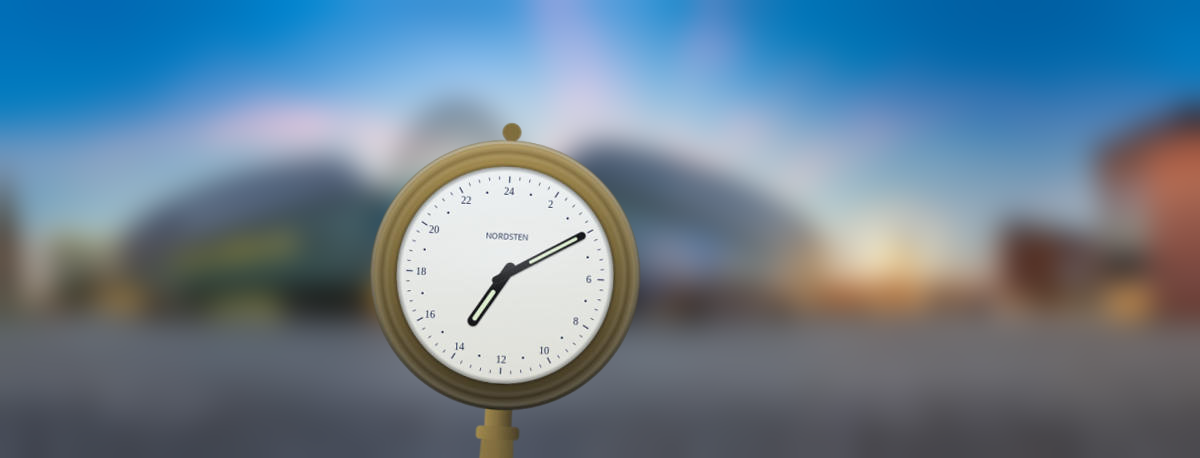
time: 14:10
